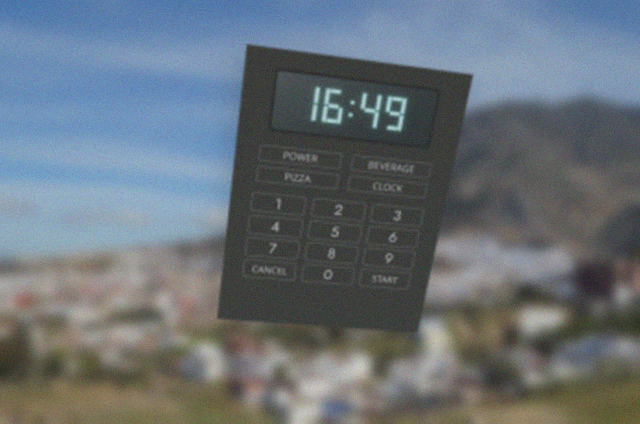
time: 16:49
